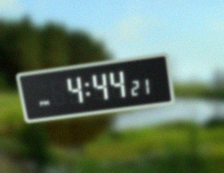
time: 4:44:21
